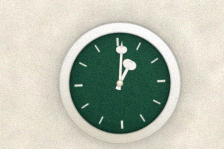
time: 1:01
